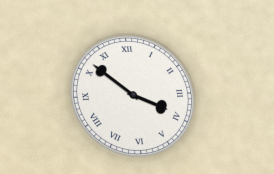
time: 3:52
